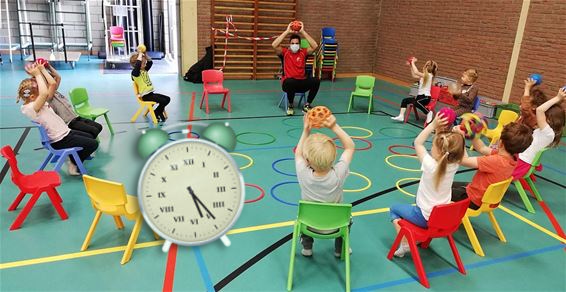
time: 5:24
